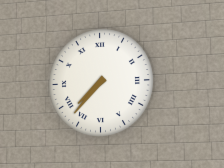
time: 7:37
